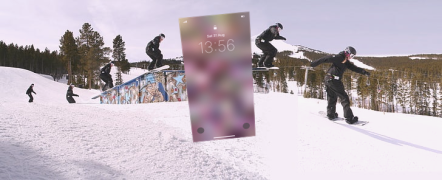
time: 13:56
